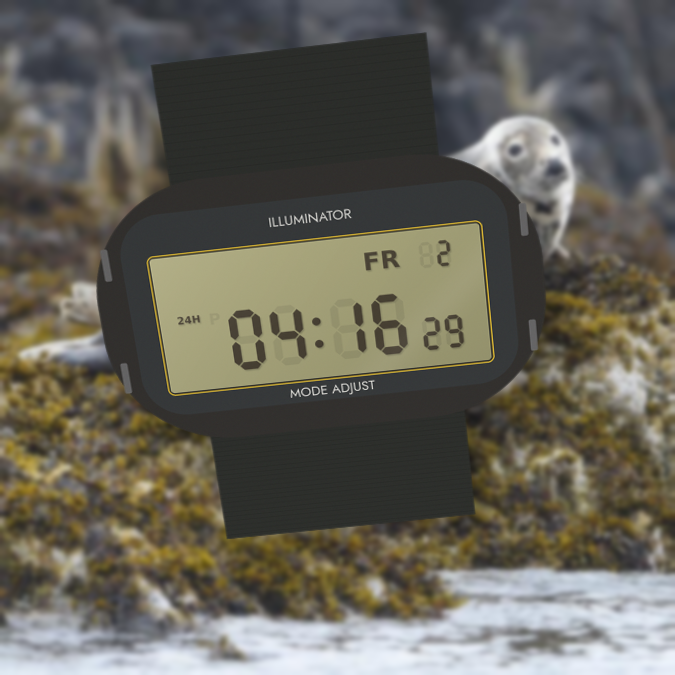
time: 4:16:29
